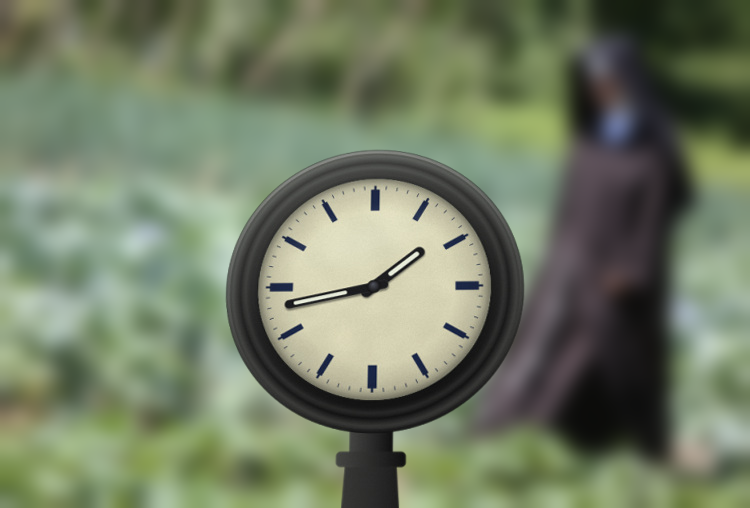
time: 1:43
